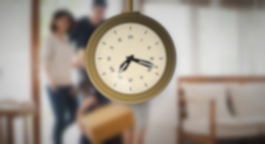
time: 7:18
